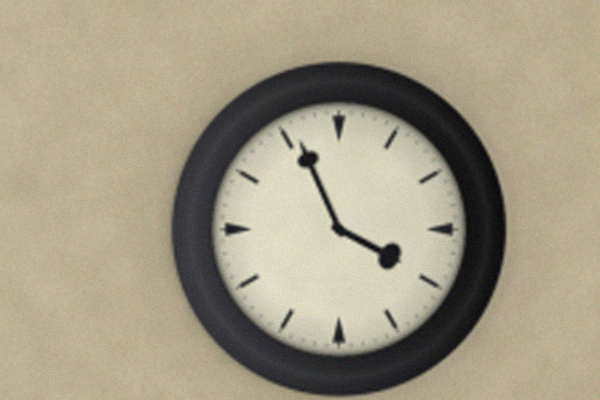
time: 3:56
